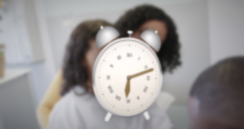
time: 6:12
